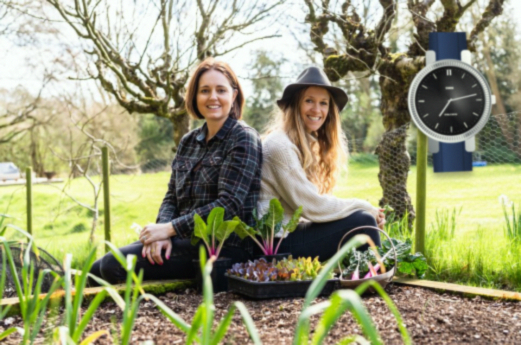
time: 7:13
